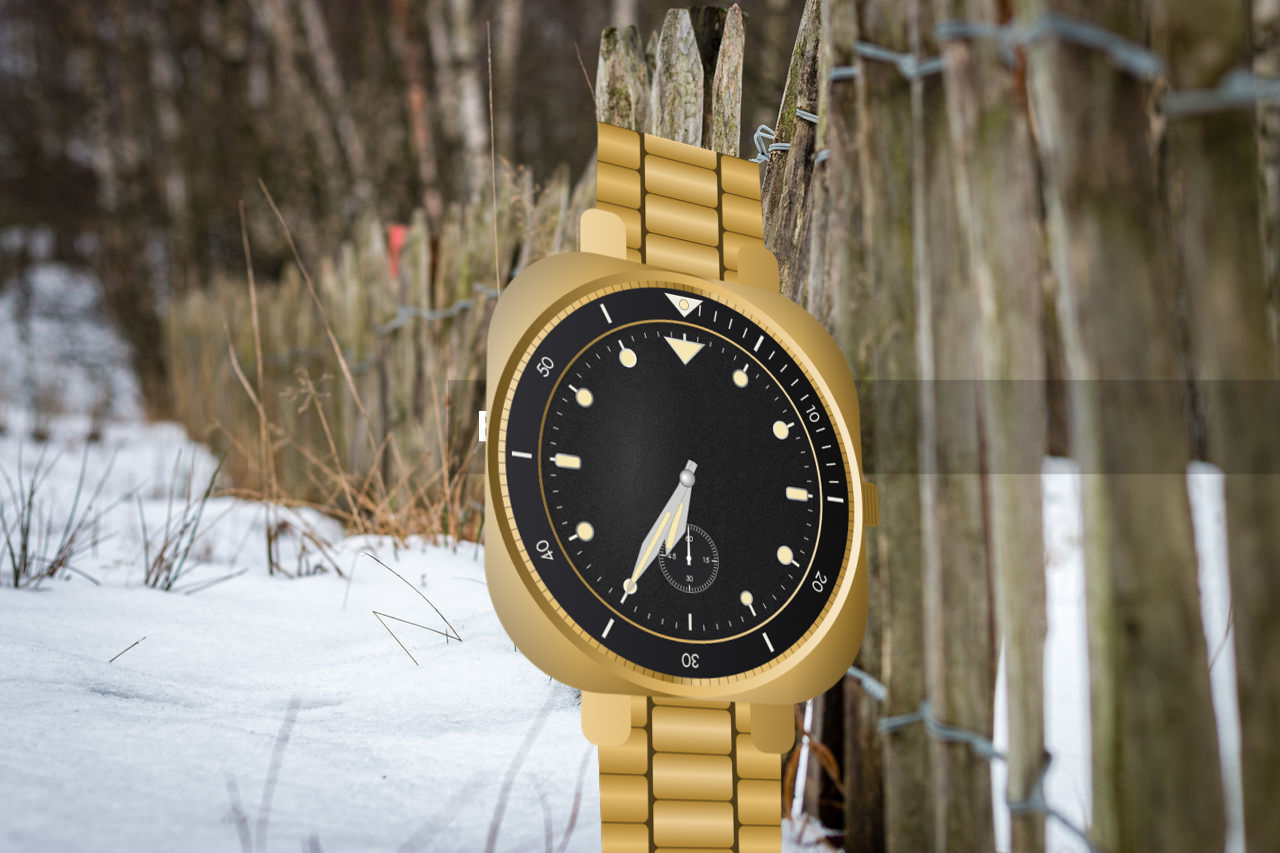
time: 6:35
